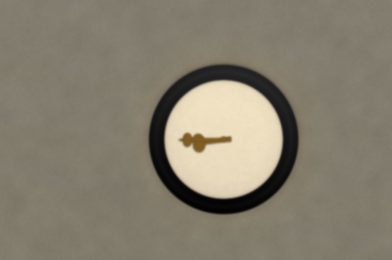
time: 8:45
